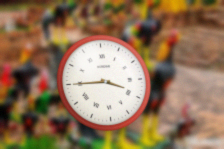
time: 3:45
